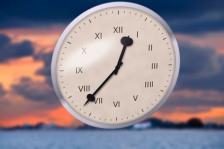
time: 12:37
